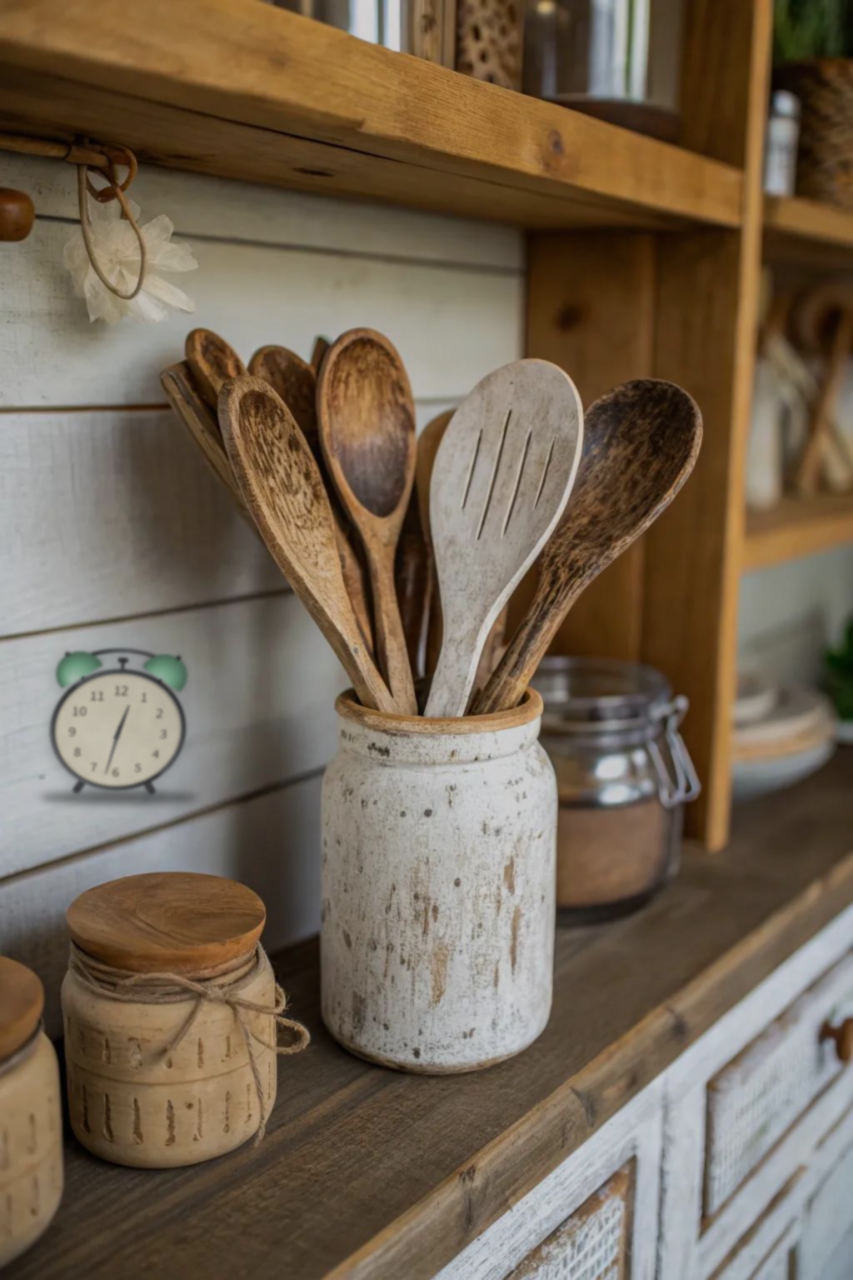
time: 12:32
